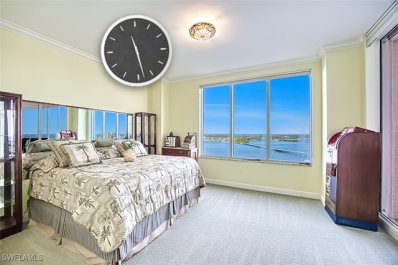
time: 11:28
